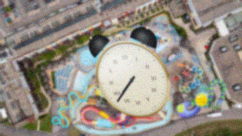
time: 7:38
